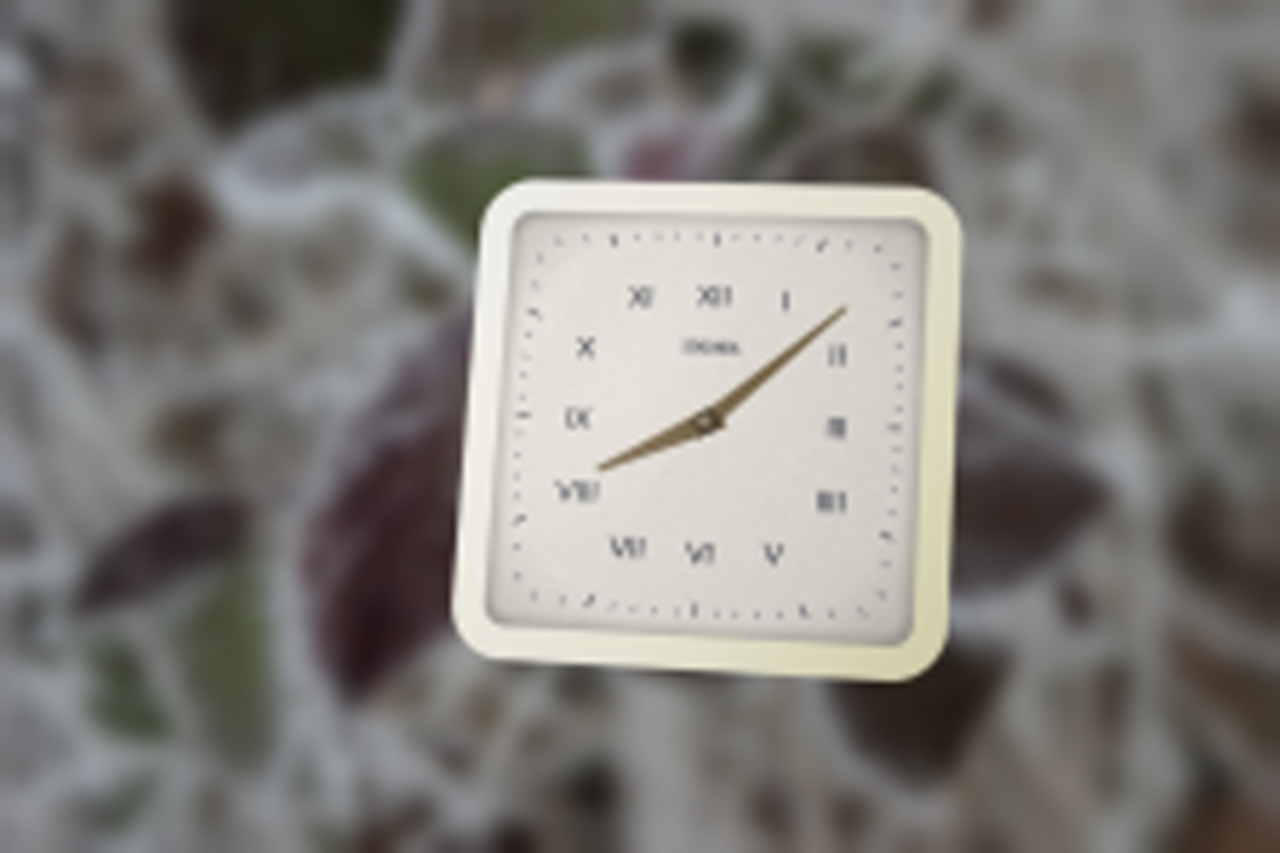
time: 8:08
